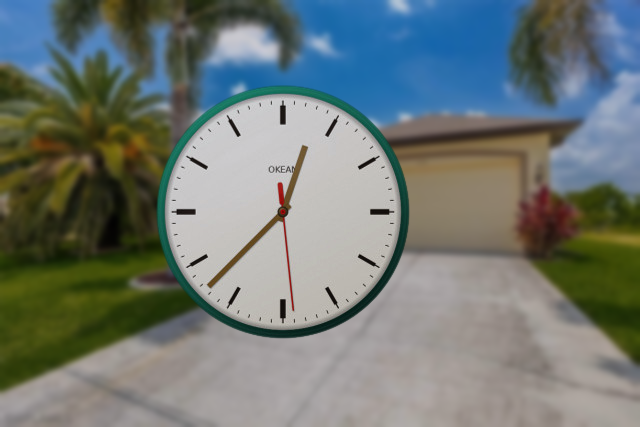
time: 12:37:29
